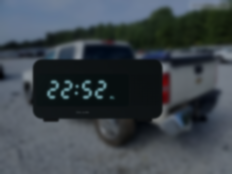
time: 22:52
